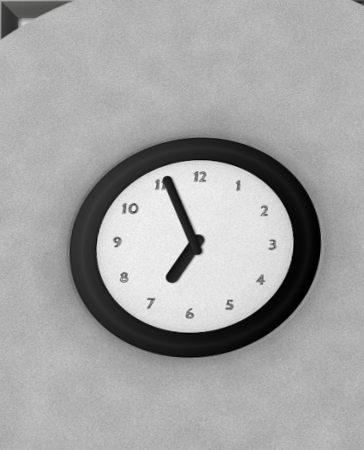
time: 6:56
